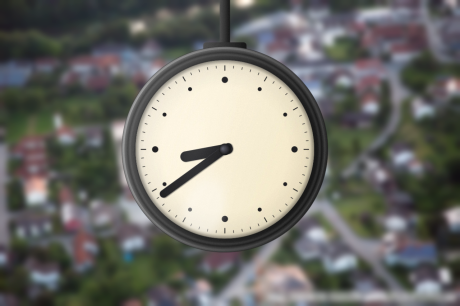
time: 8:39
